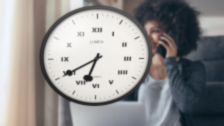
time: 6:40
